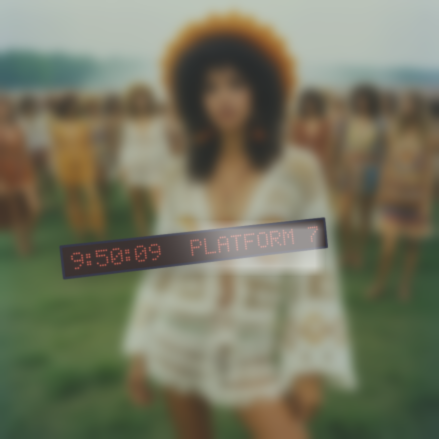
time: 9:50:09
